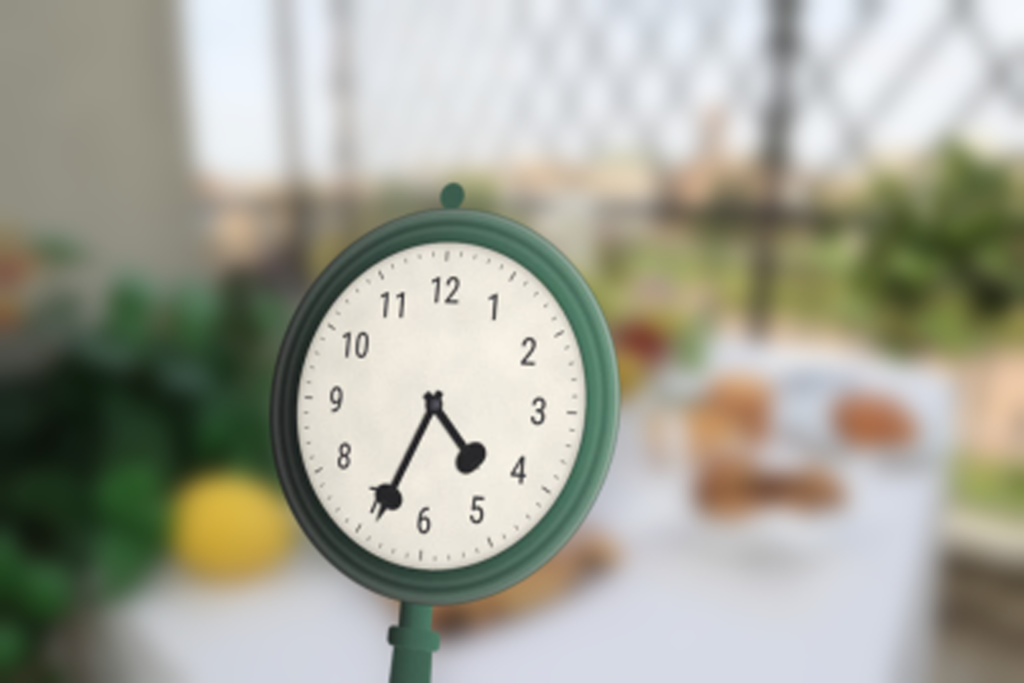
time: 4:34
